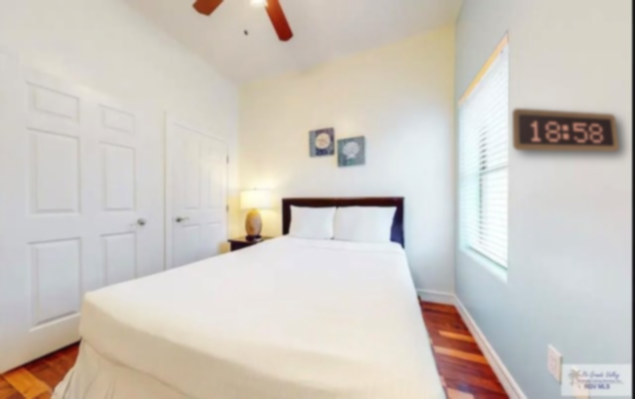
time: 18:58
